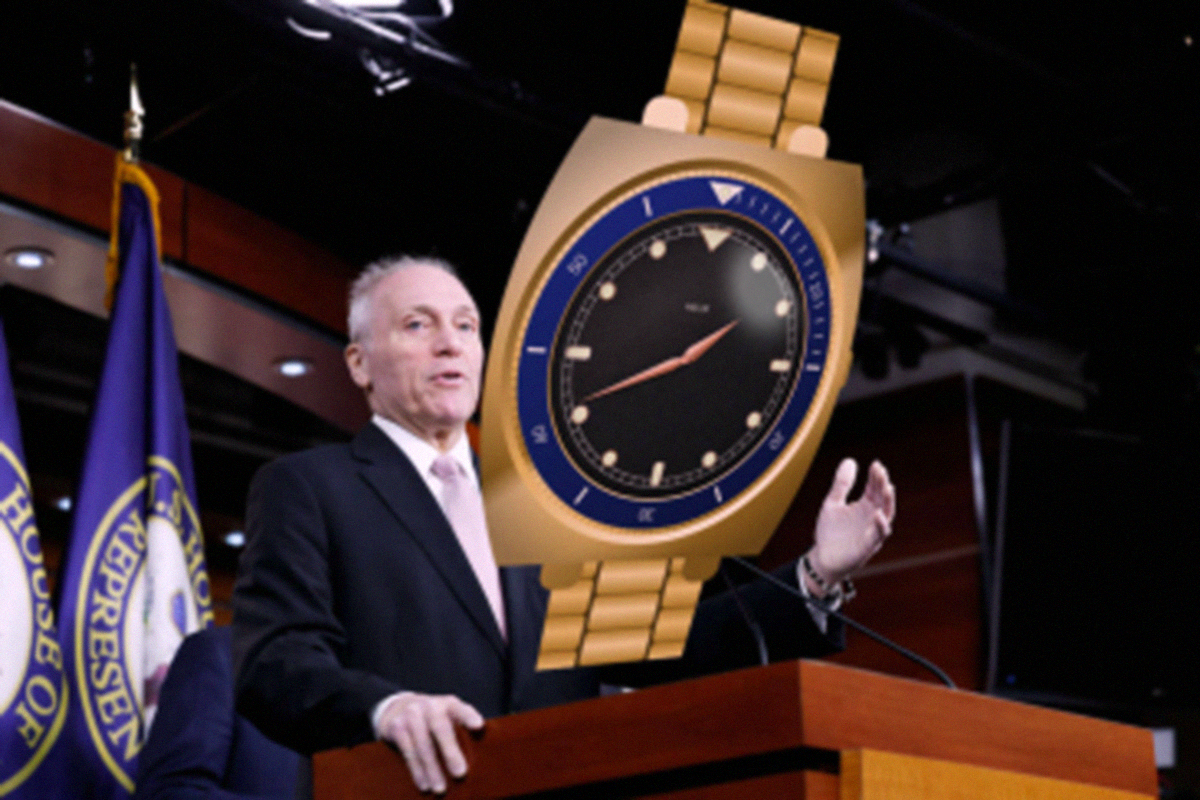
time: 1:41
